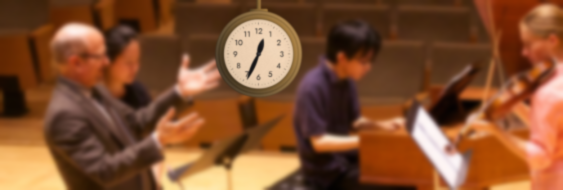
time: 12:34
